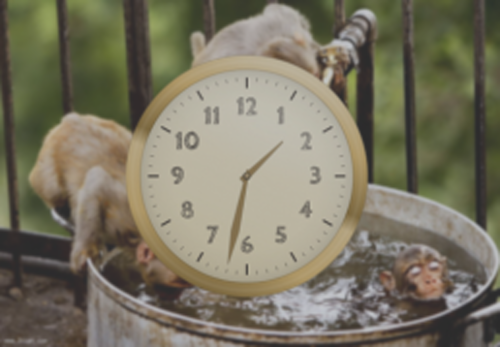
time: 1:32
